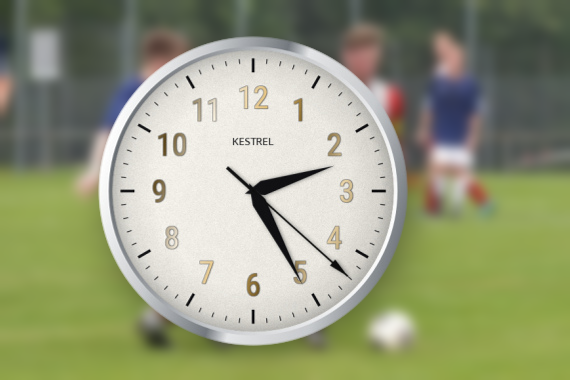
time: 2:25:22
